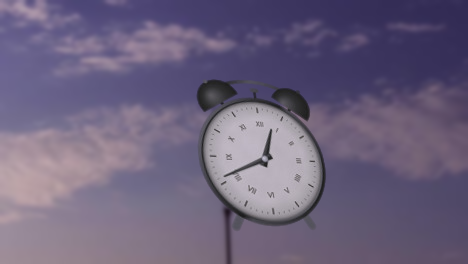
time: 12:41
